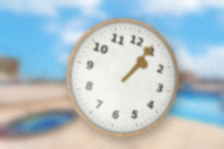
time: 1:04
